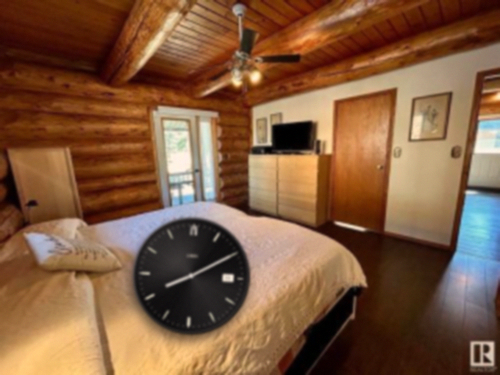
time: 8:10
